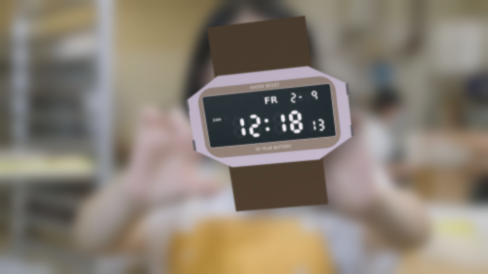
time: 12:18:13
